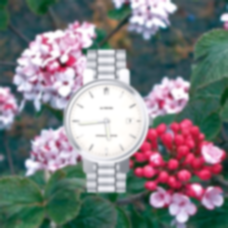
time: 5:44
